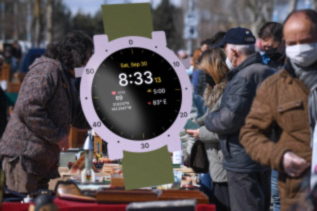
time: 8:33
